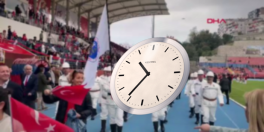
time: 10:36
